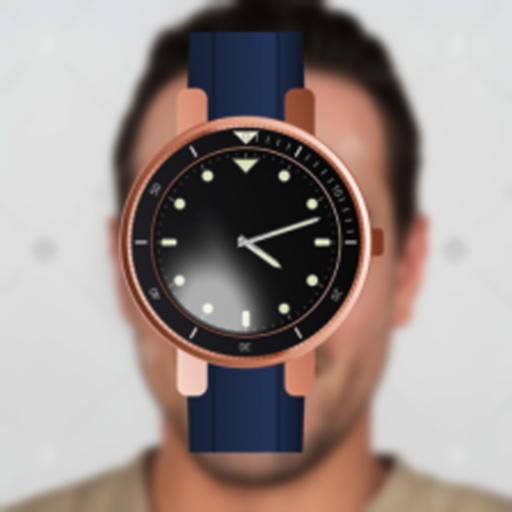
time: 4:12
